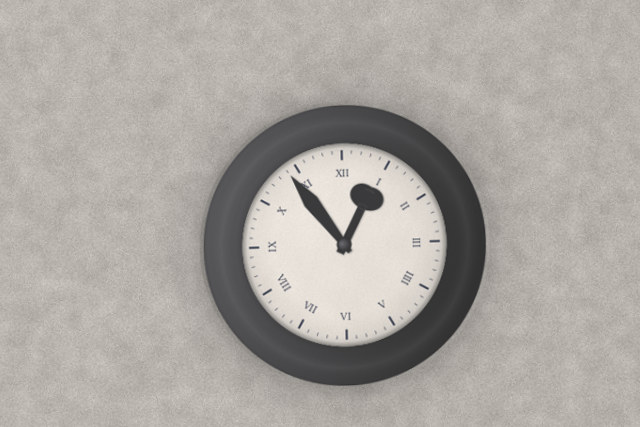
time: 12:54
